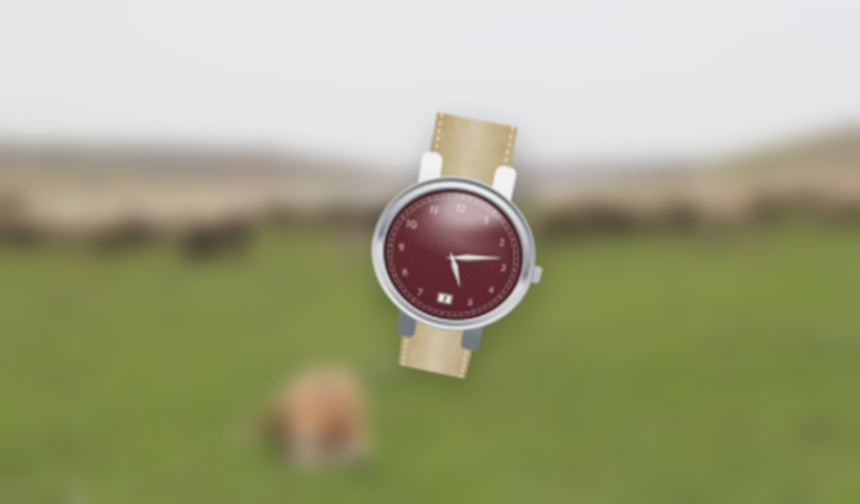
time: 5:13
